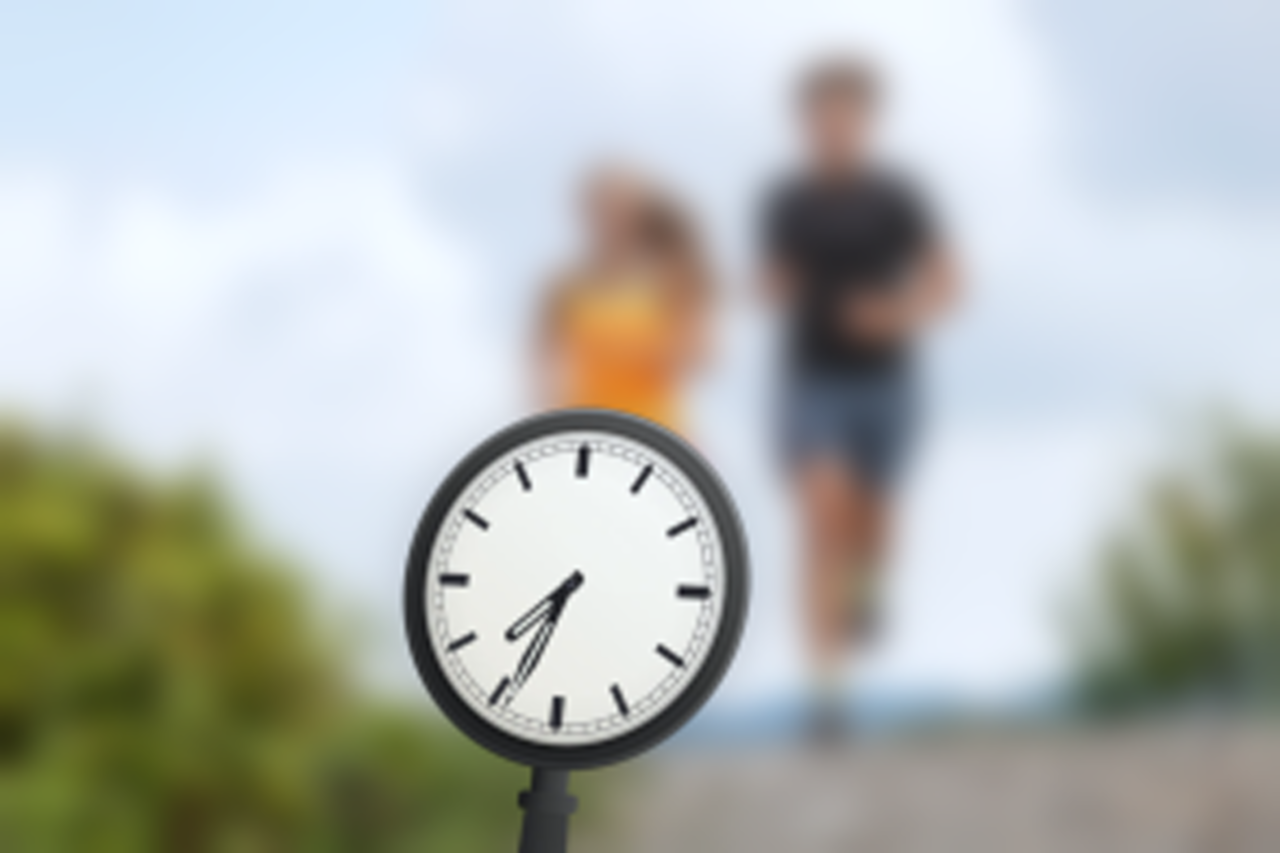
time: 7:34
